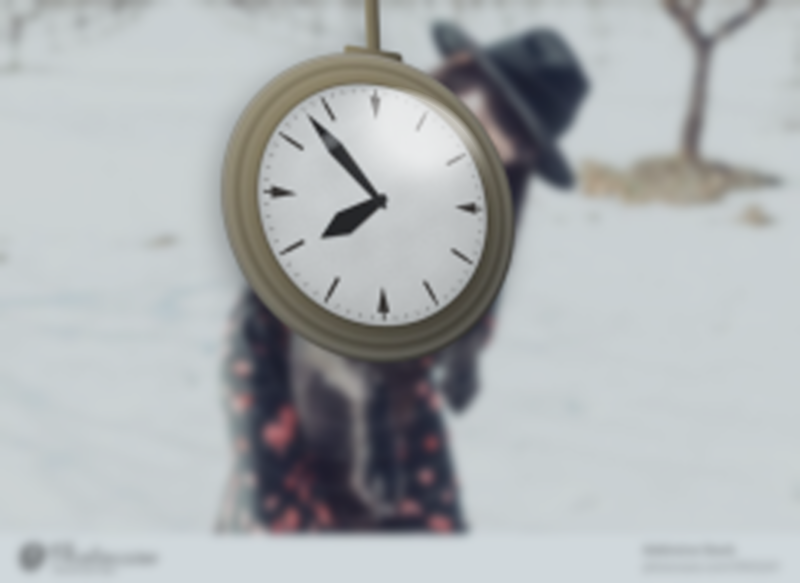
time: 7:53
